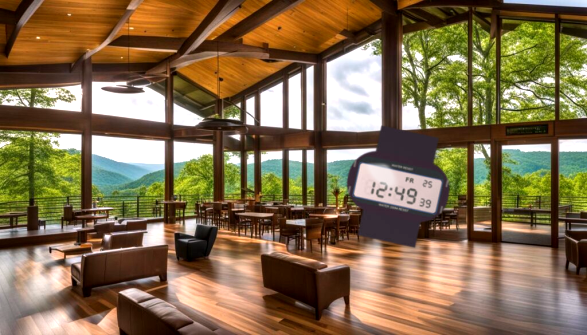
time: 12:49
